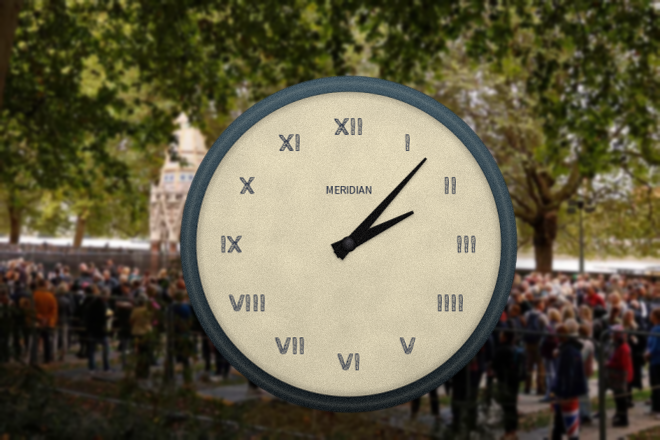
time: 2:07
